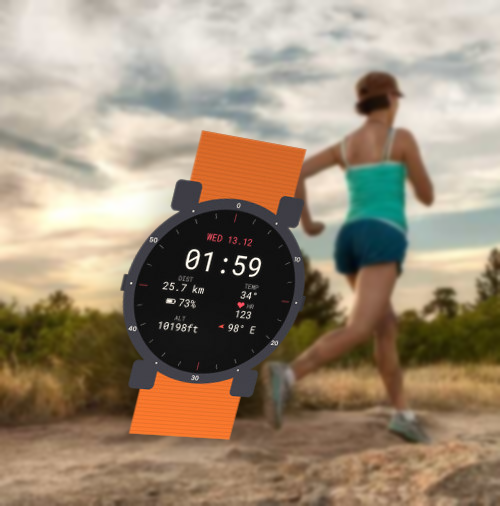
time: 1:59
